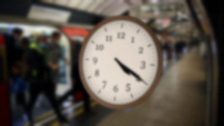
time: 4:20
